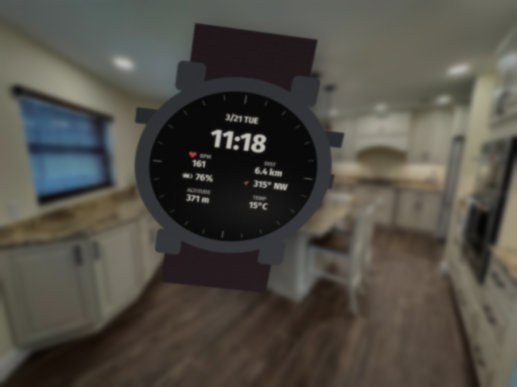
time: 11:18
